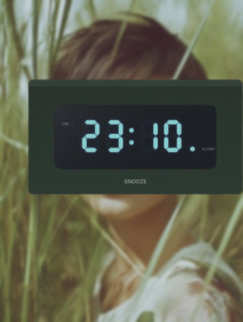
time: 23:10
